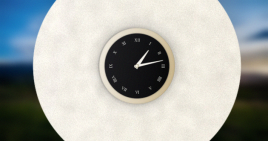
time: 1:13
